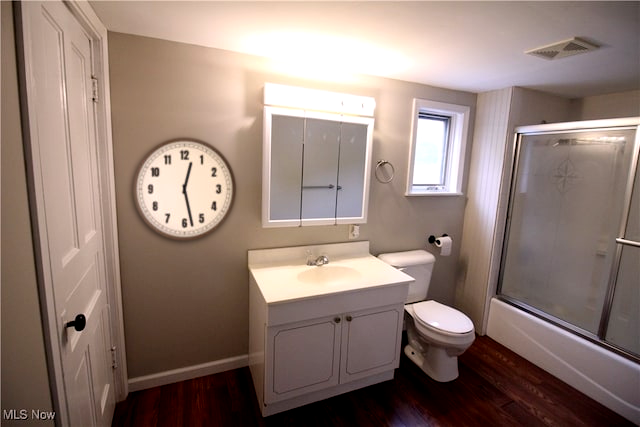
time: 12:28
